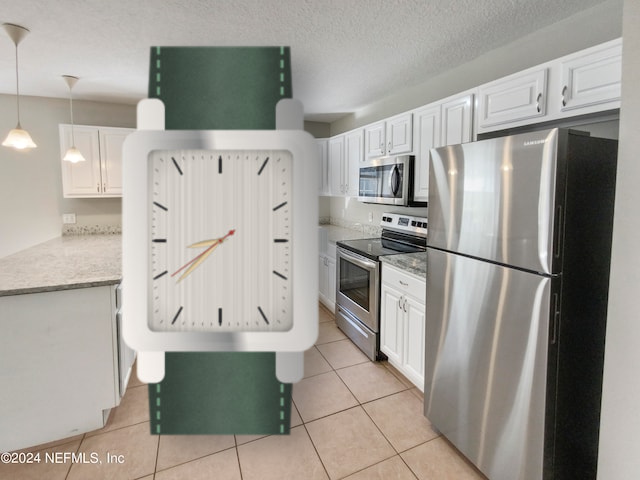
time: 8:37:39
